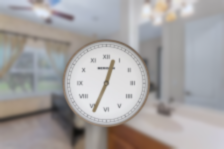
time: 12:34
